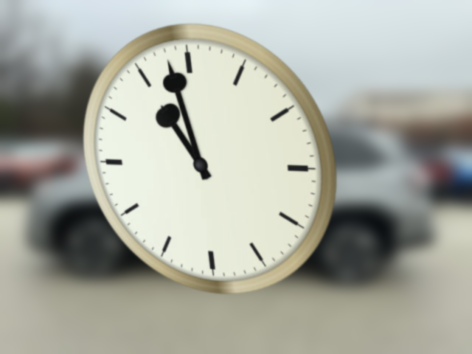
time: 10:58
